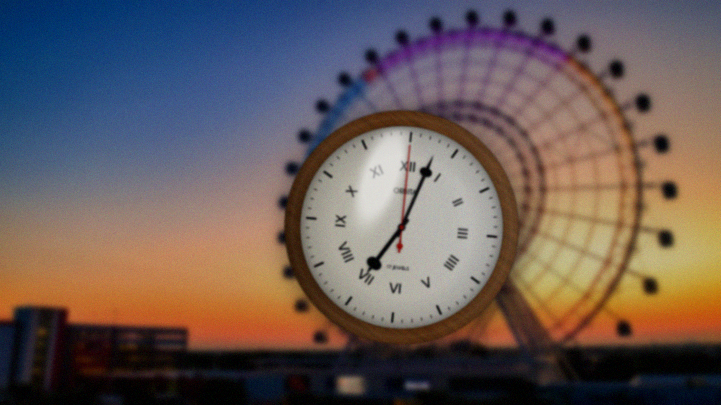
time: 7:03:00
